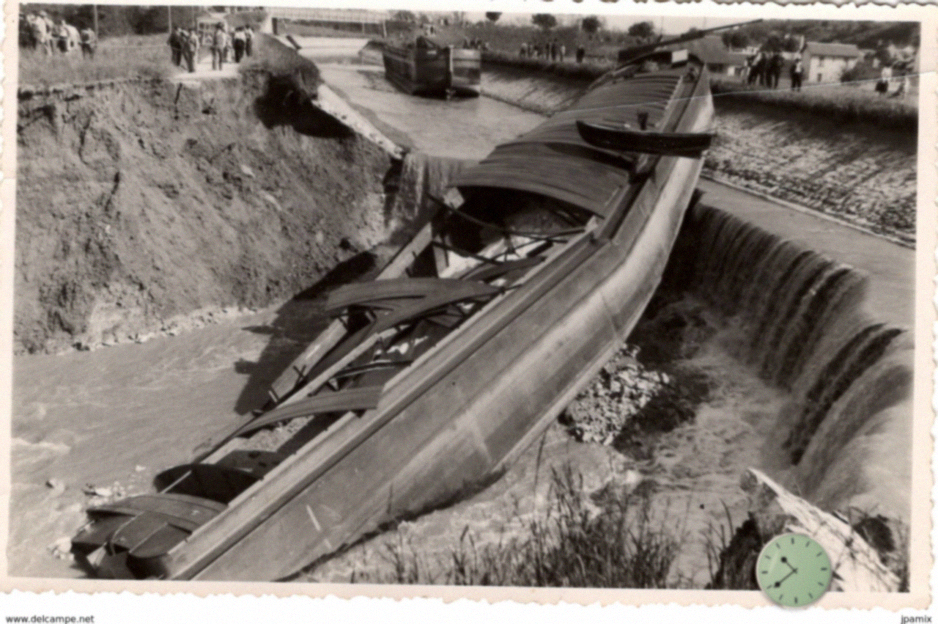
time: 10:39
